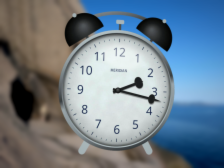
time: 2:17
